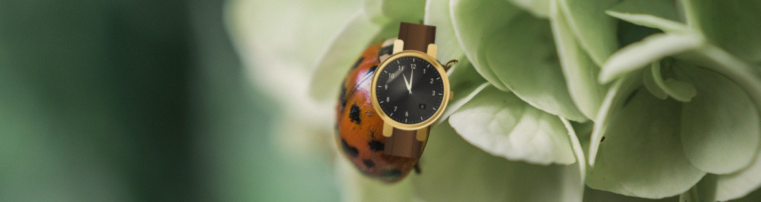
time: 11:00
